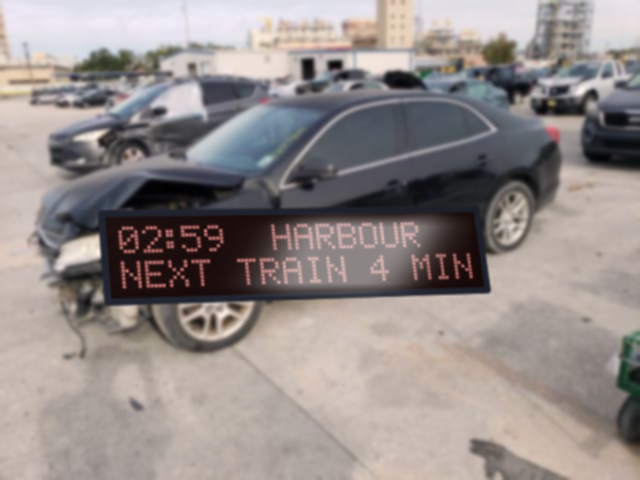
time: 2:59
